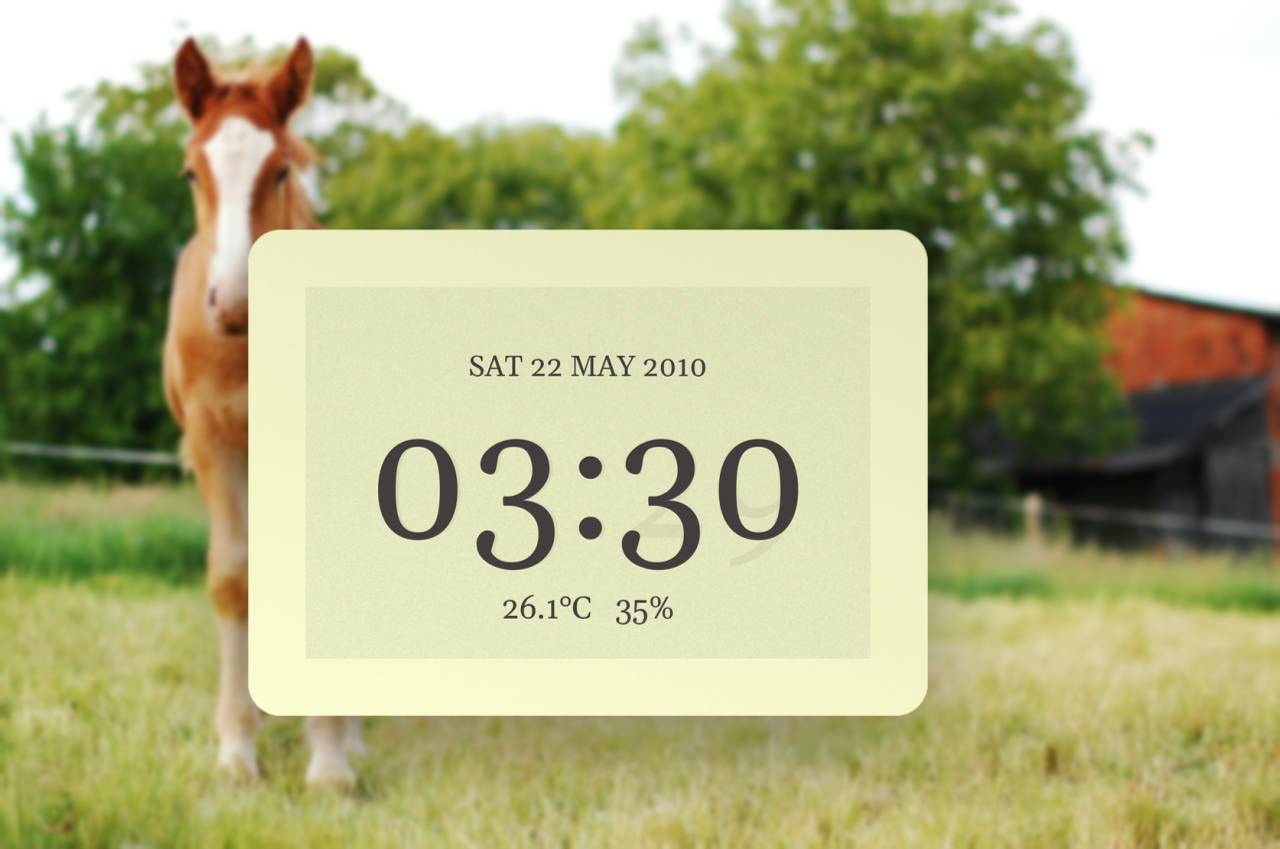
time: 3:30
